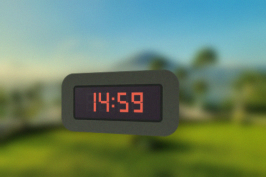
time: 14:59
